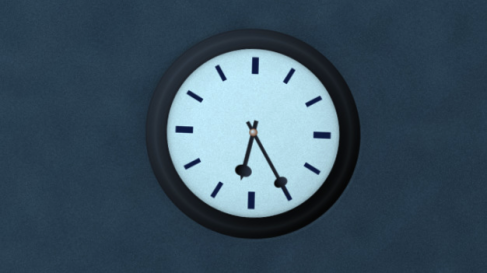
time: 6:25
